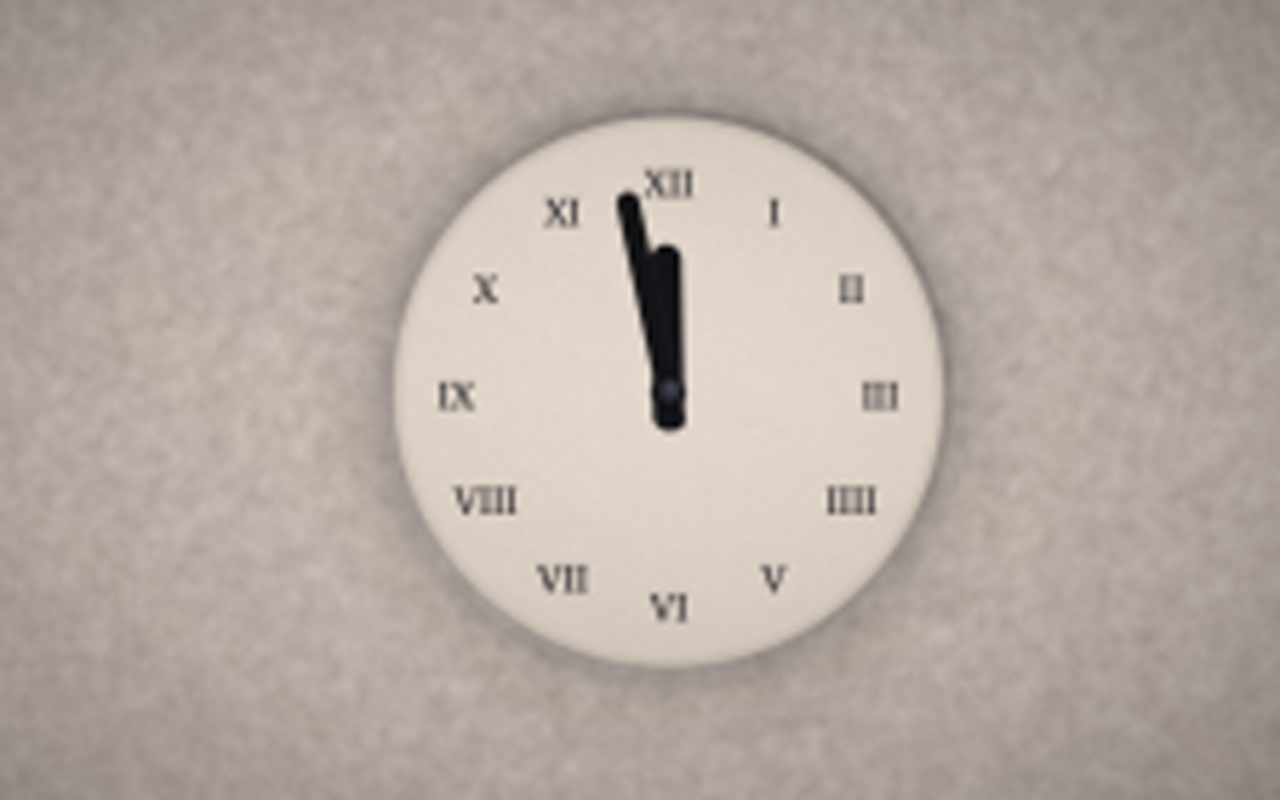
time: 11:58
